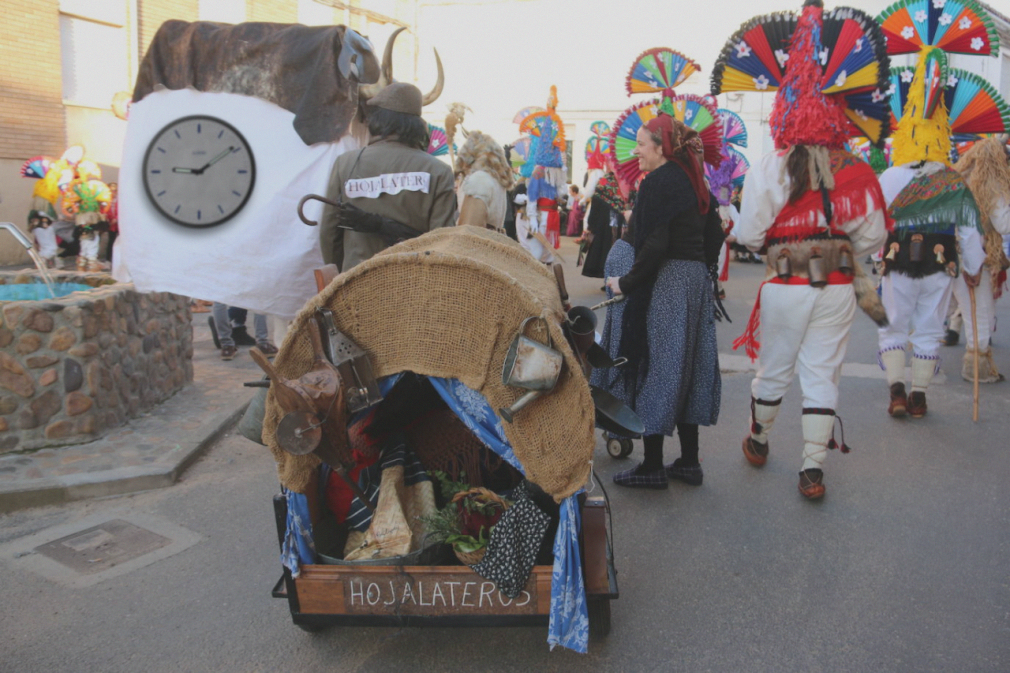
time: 9:09
